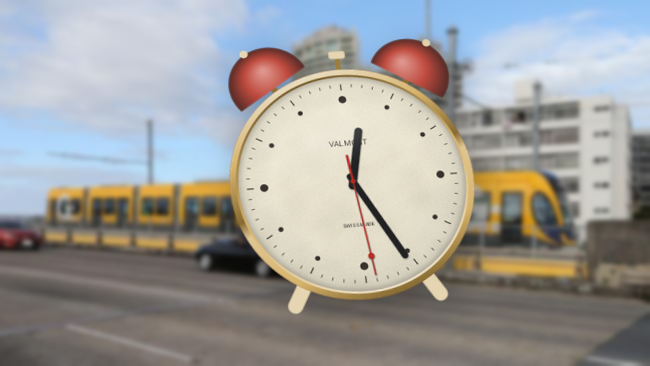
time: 12:25:29
